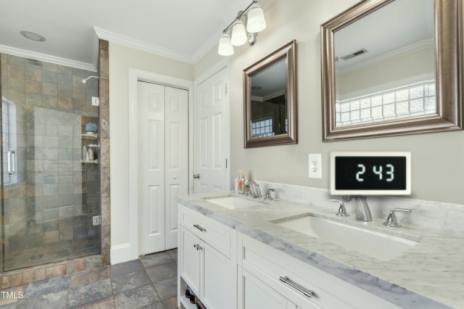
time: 2:43
